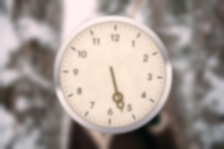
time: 5:27
